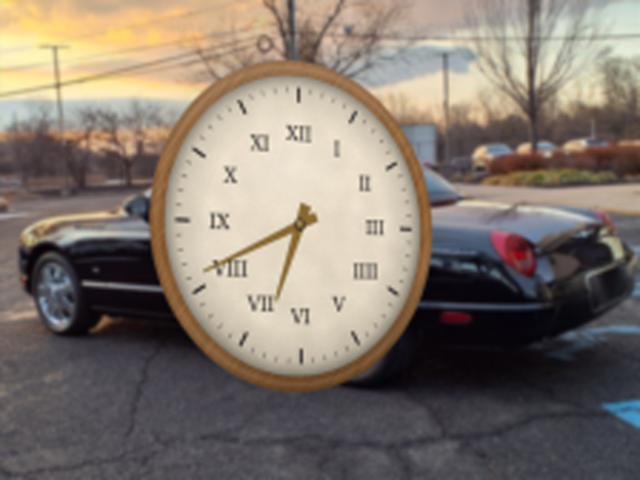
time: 6:41
